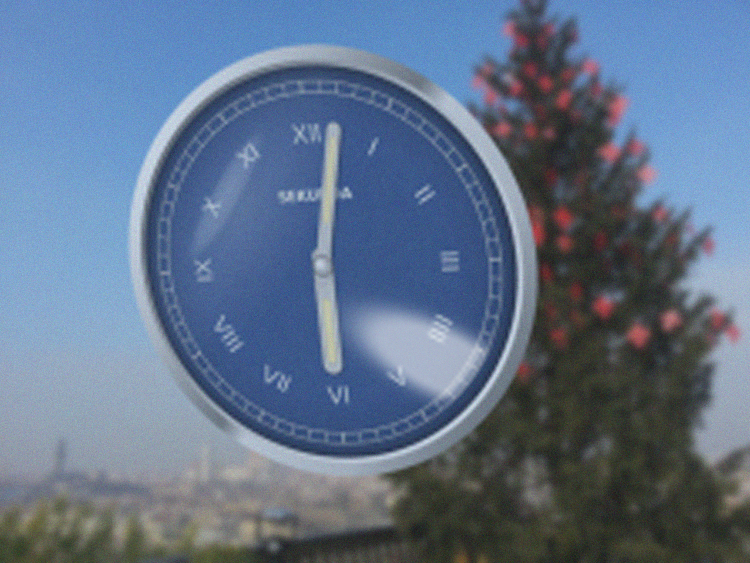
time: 6:02
